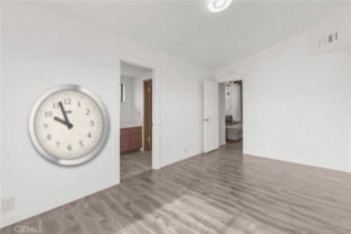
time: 9:57
